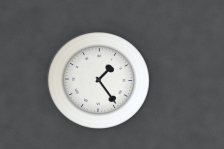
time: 1:24
